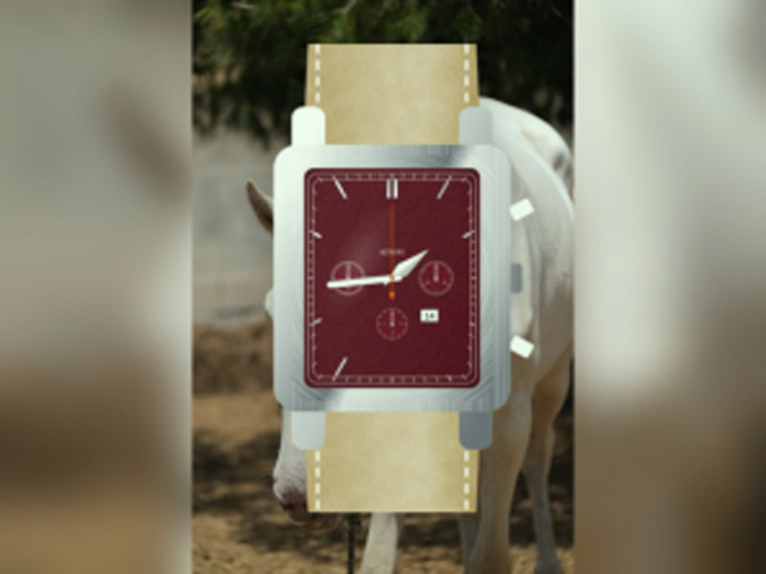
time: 1:44
